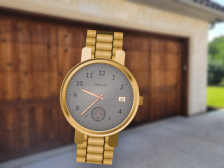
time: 9:37
